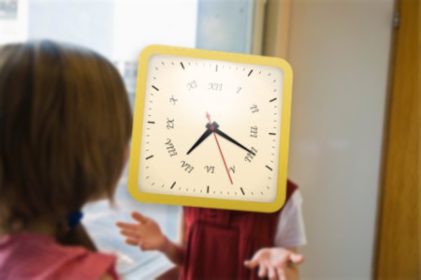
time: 7:19:26
